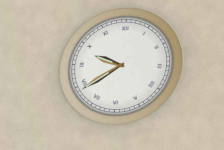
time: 9:39
